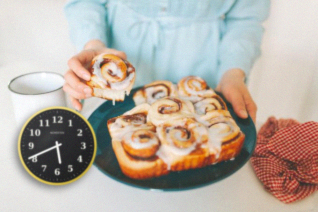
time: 5:41
